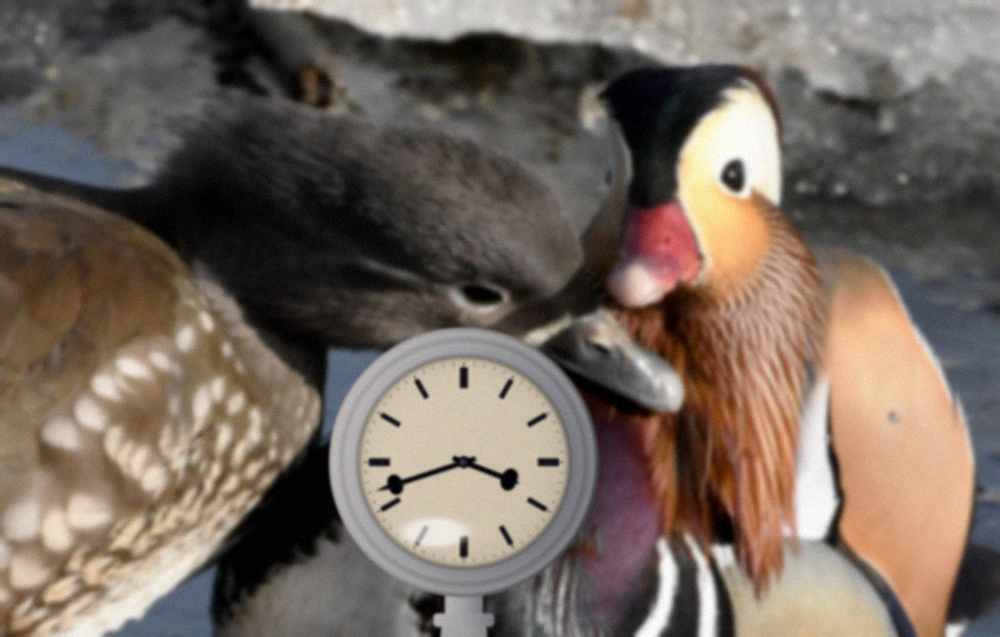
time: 3:42
